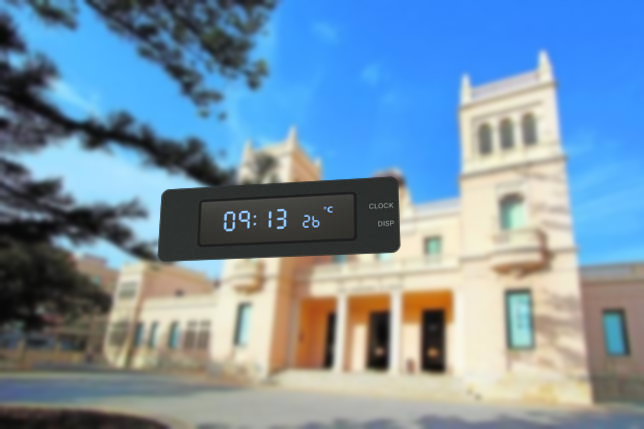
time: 9:13
